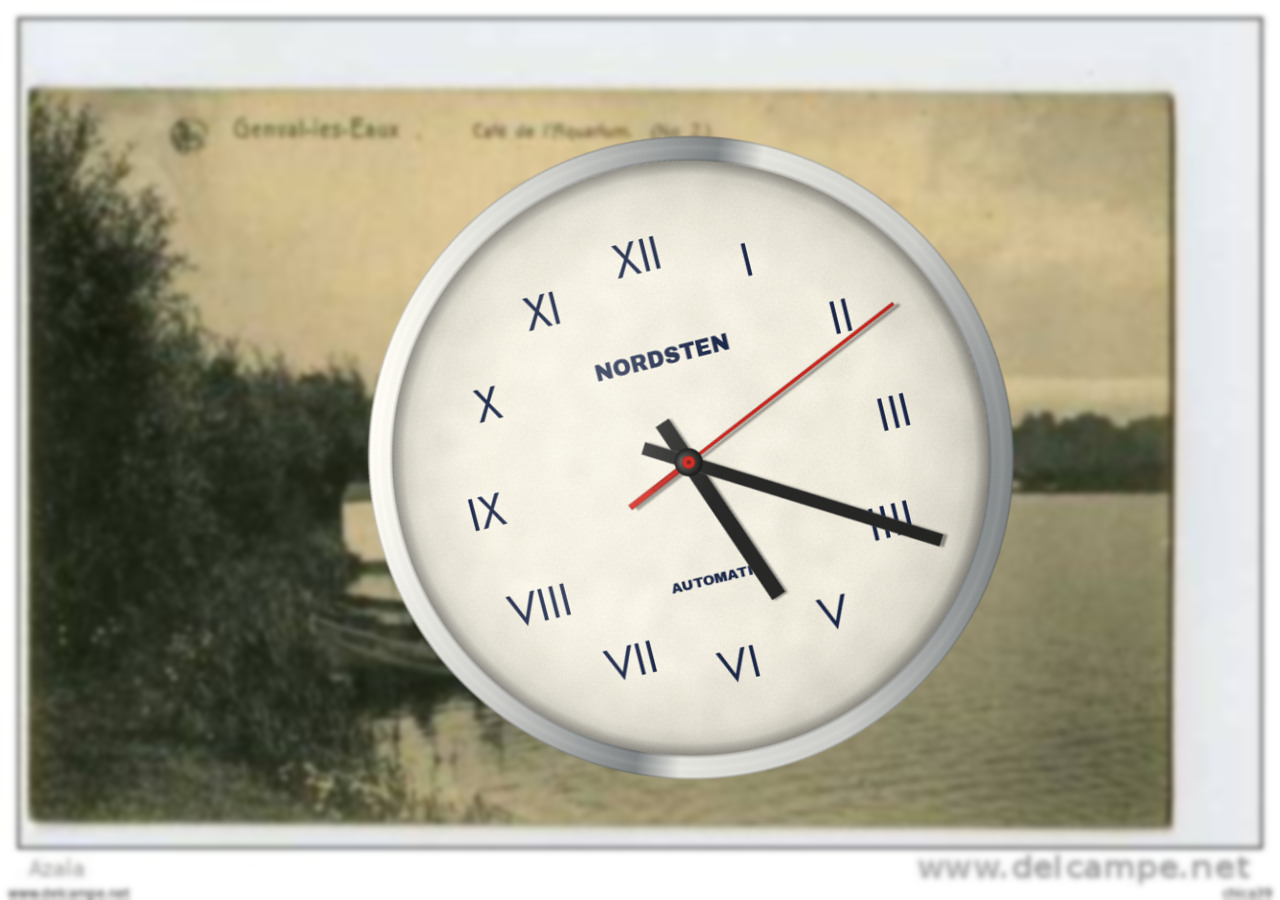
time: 5:20:11
